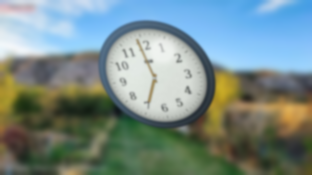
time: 6:59
